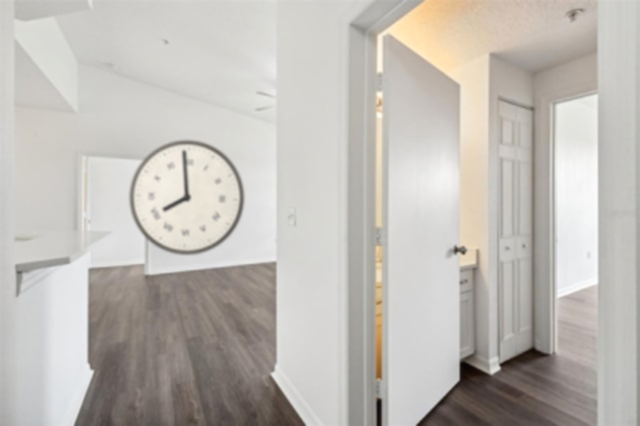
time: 7:59
